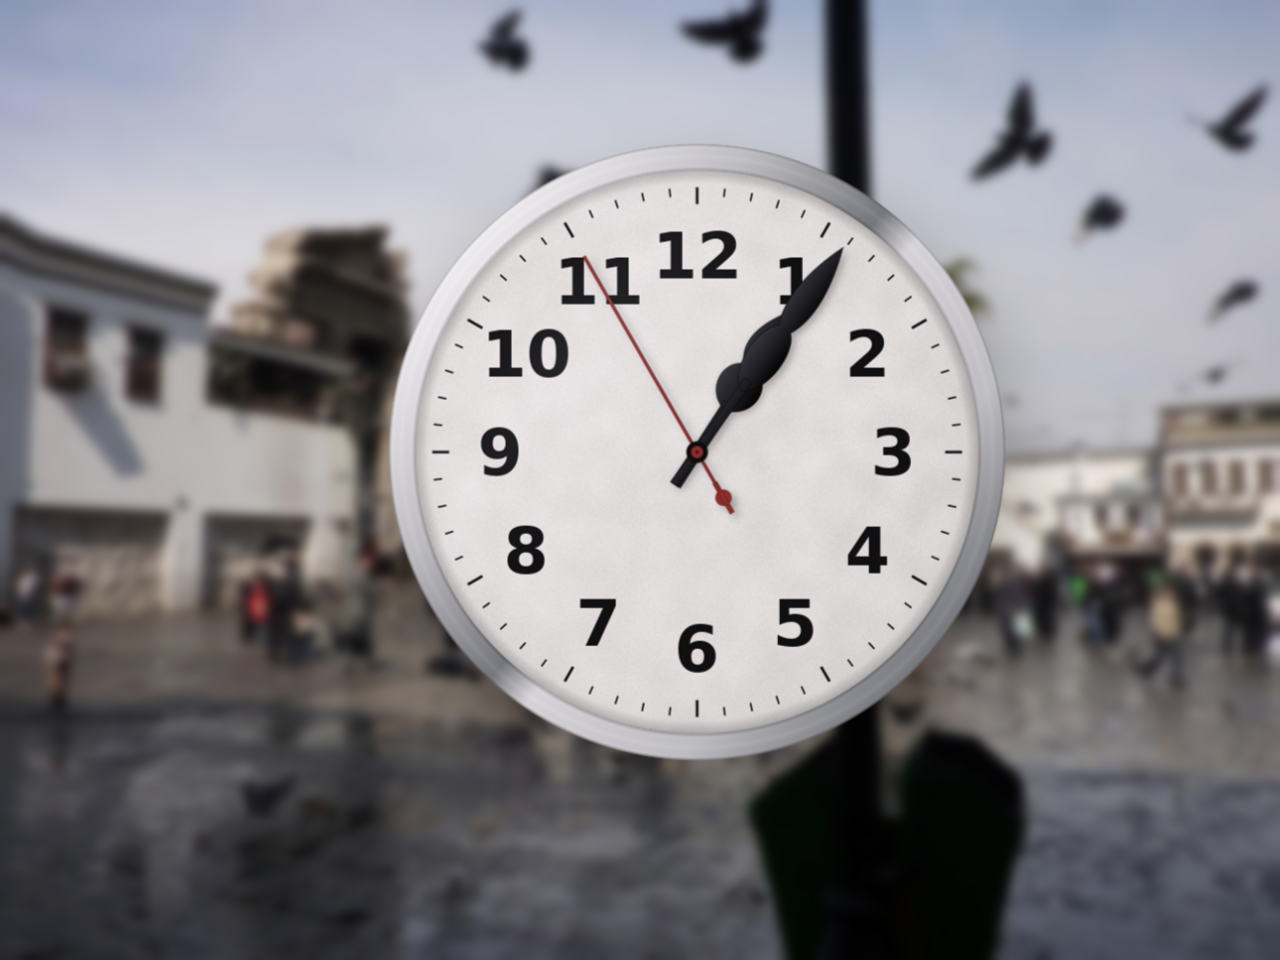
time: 1:05:55
